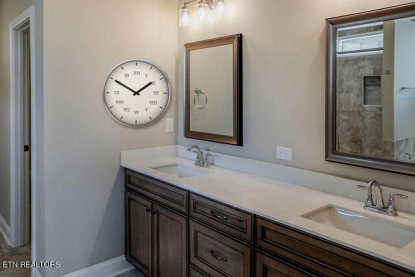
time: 1:50
